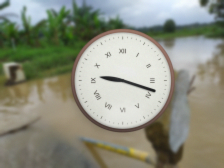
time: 9:18
